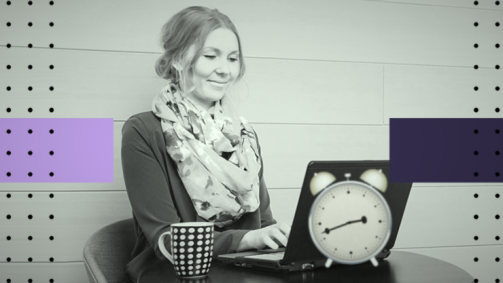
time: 2:42
